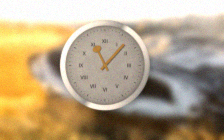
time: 11:07
